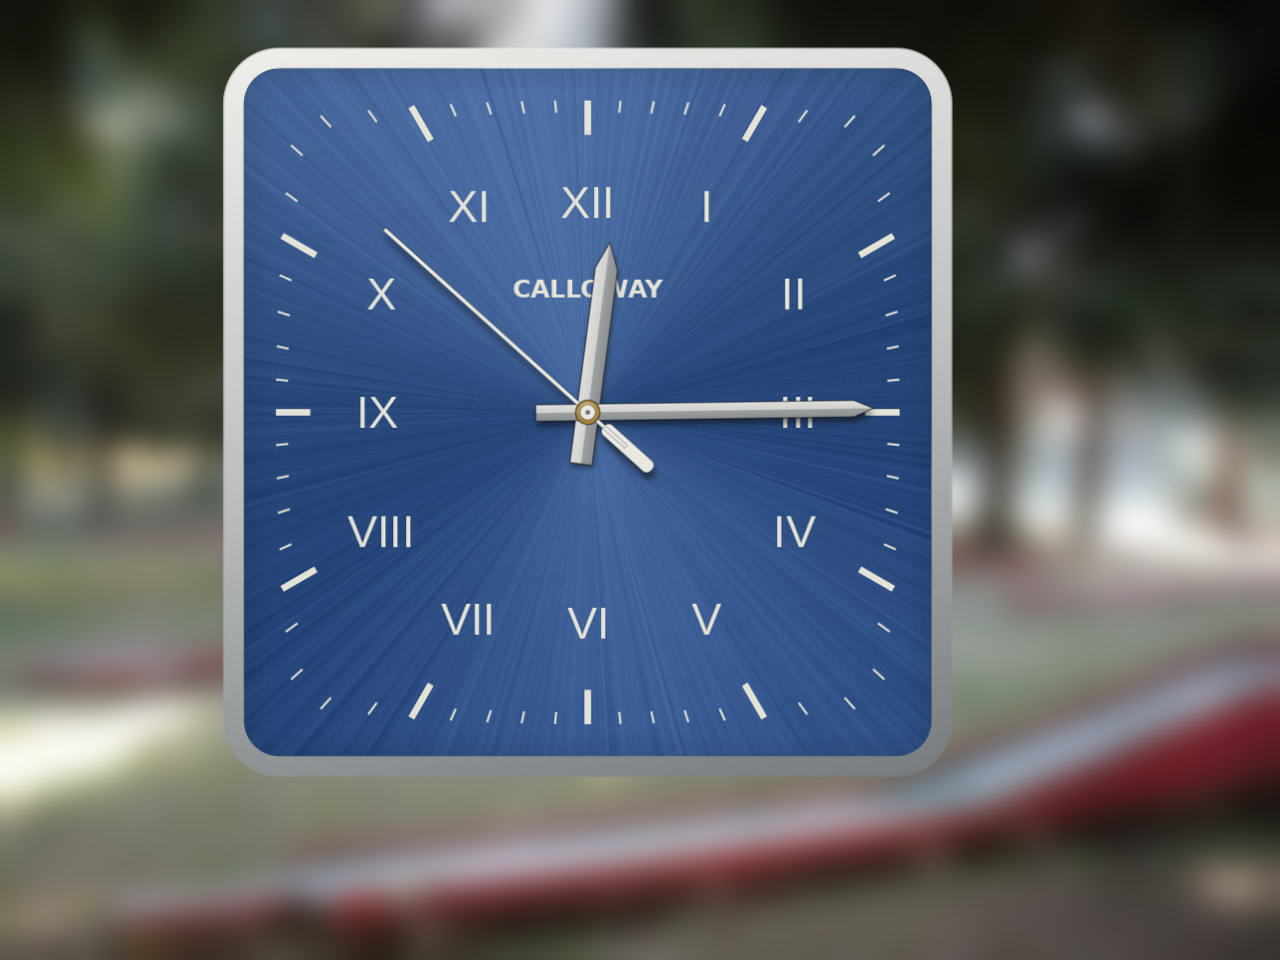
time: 12:14:52
